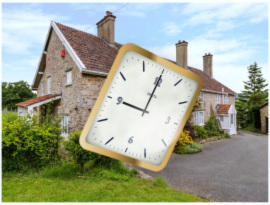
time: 9:00
